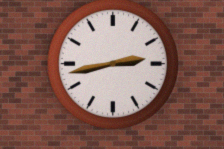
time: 2:43
